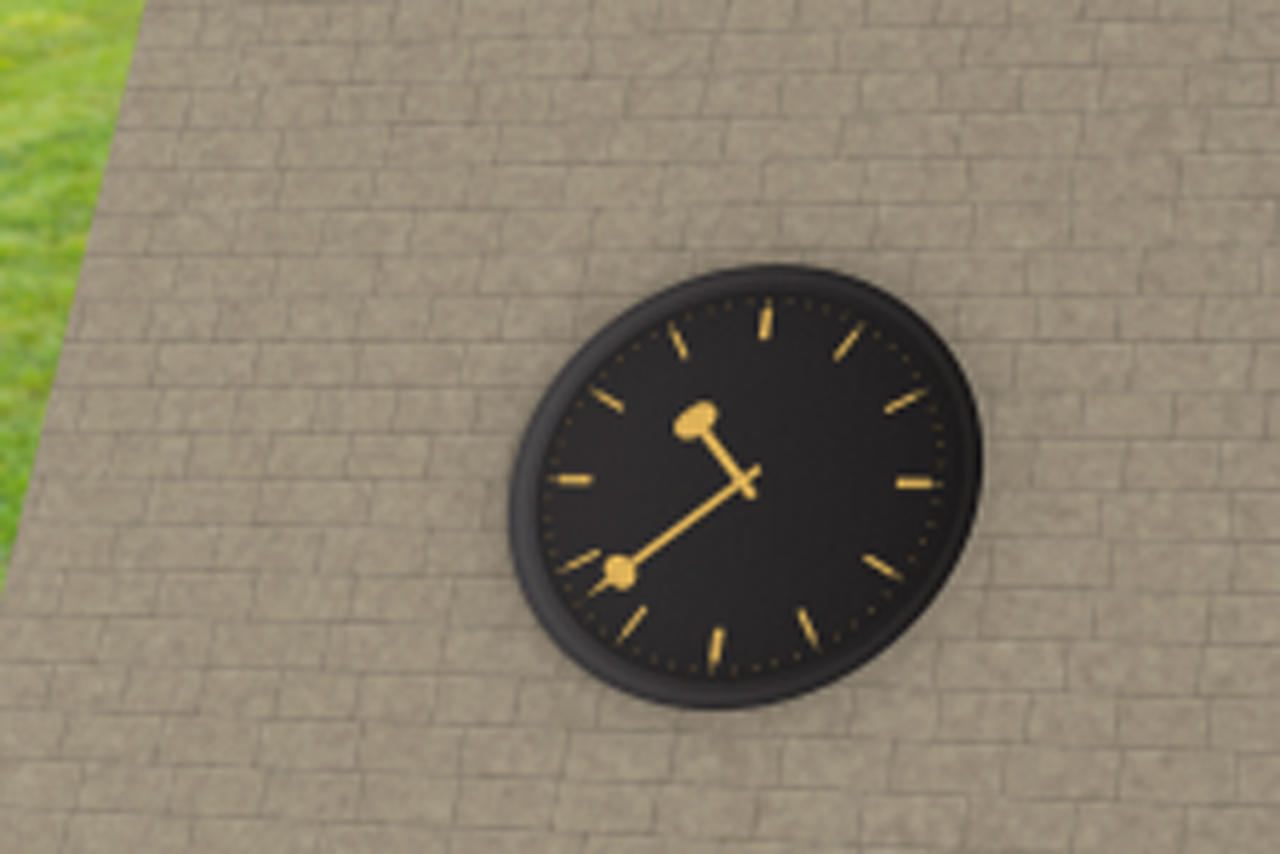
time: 10:38
